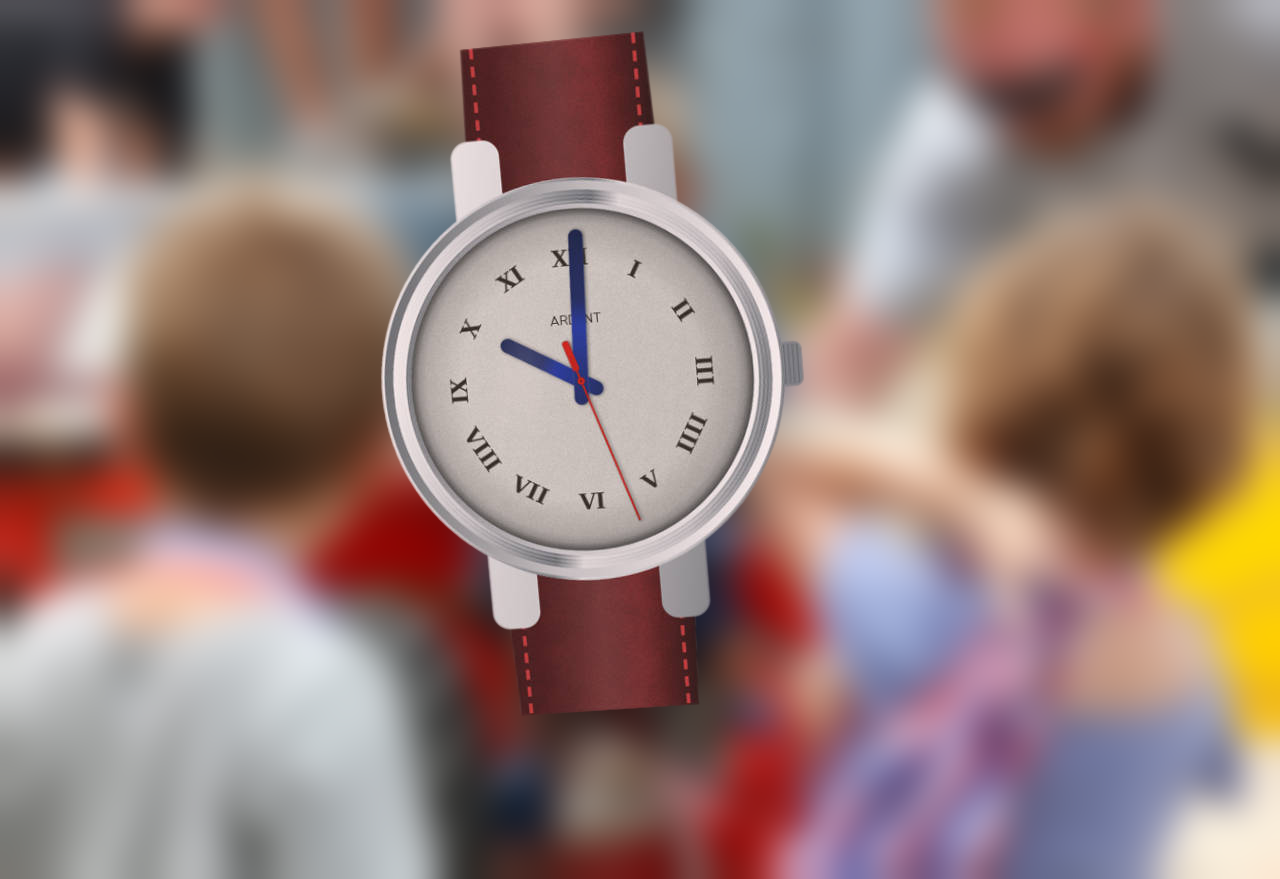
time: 10:00:27
